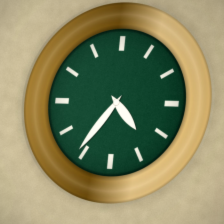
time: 4:36
